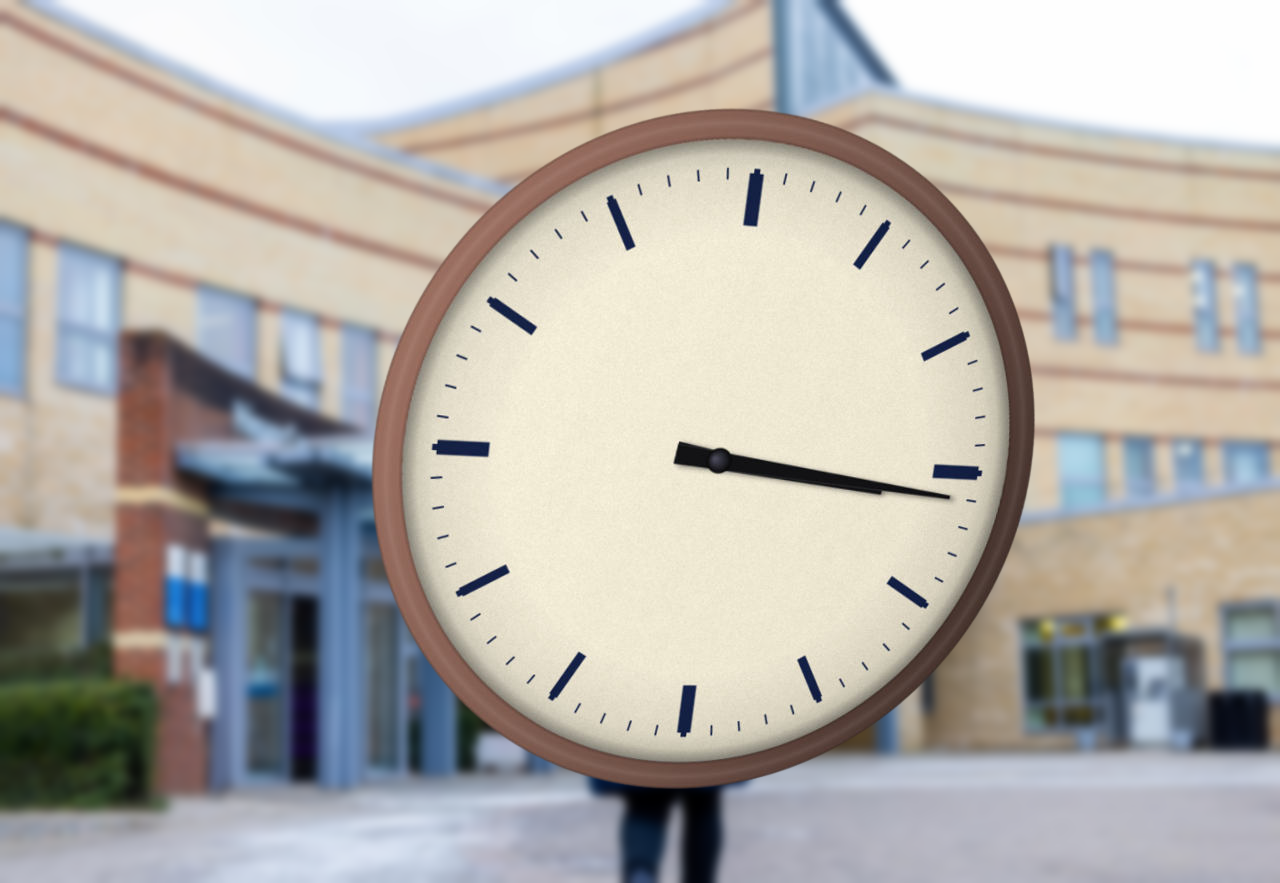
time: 3:16
